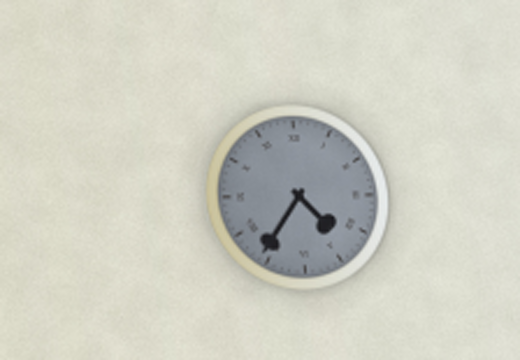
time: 4:36
